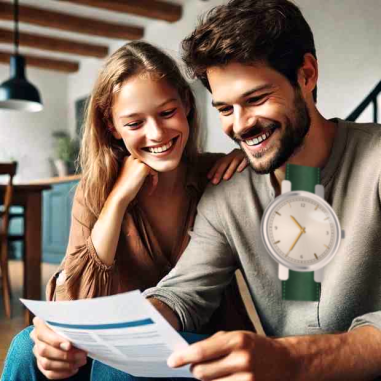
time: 10:35
